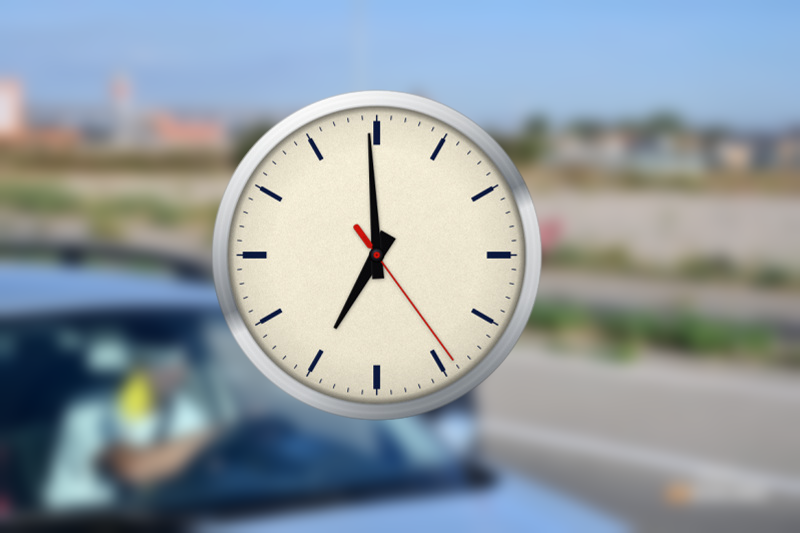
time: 6:59:24
